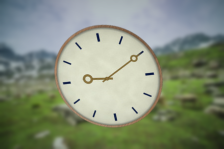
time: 9:10
